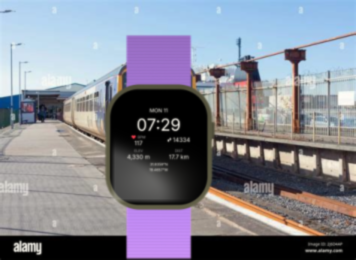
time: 7:29
